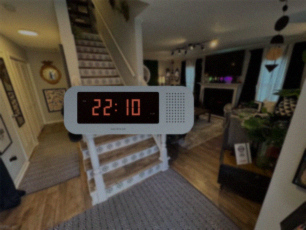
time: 22:10
